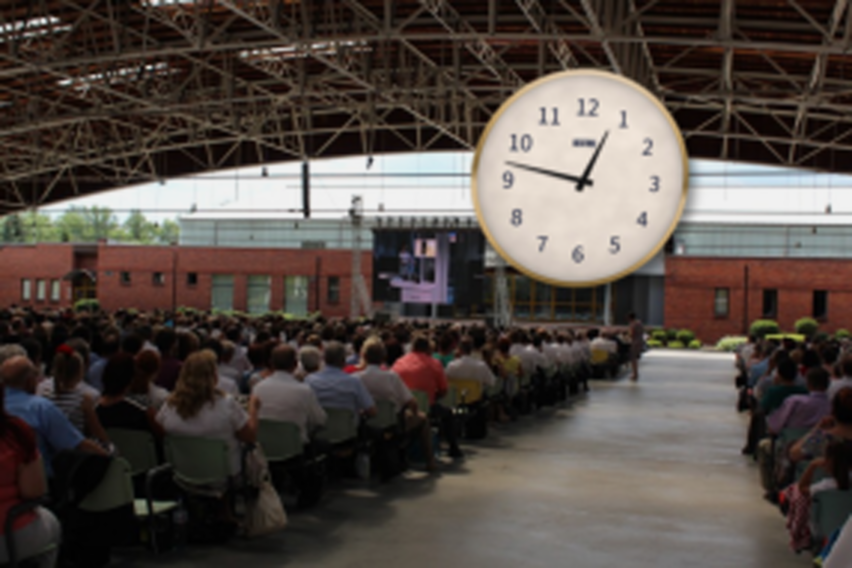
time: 12:47
